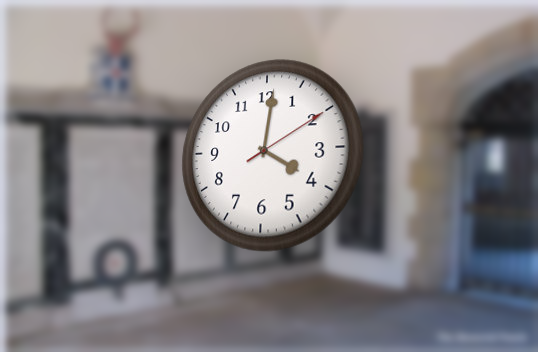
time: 4:01:10
